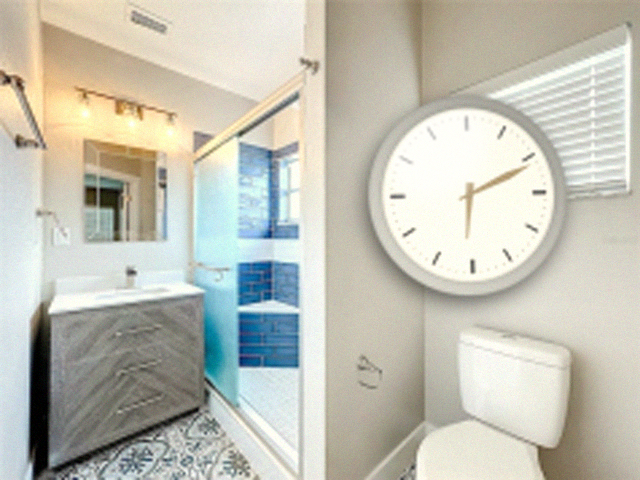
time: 6:11
